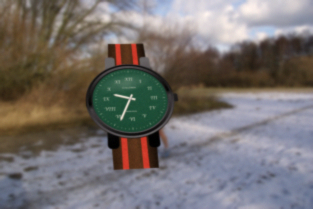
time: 9:34
